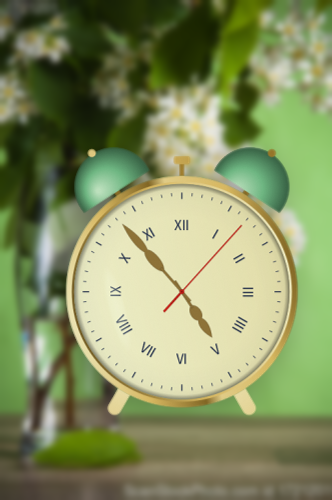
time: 4:53:07
